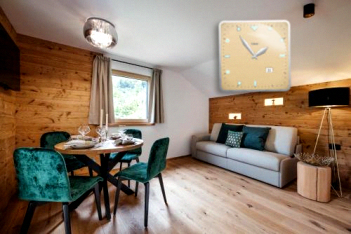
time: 1:54
